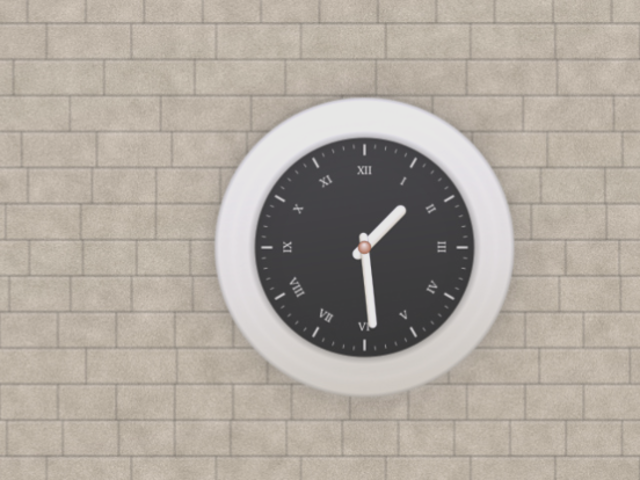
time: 1:29
